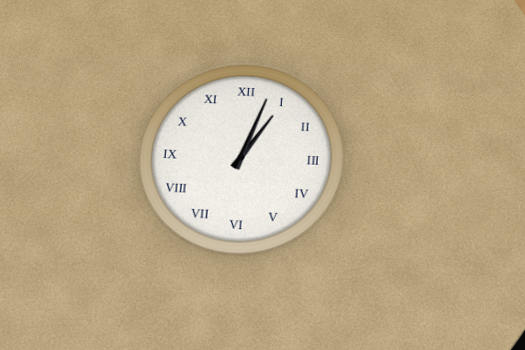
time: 1:03
